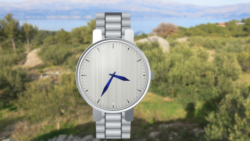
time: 3:35
